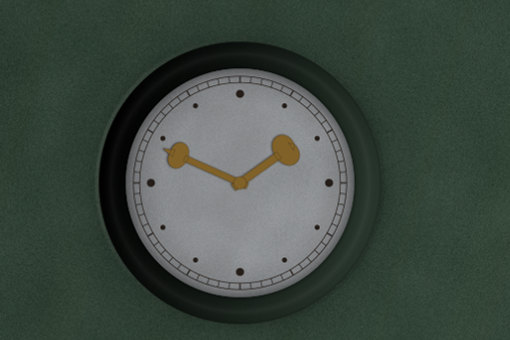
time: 1:49
